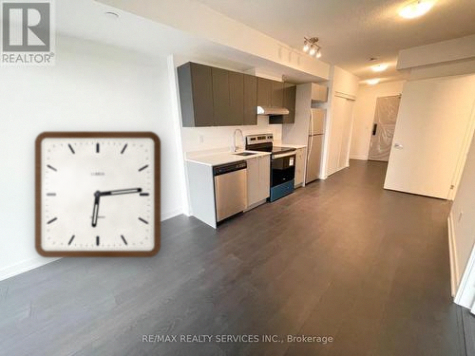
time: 6:14
